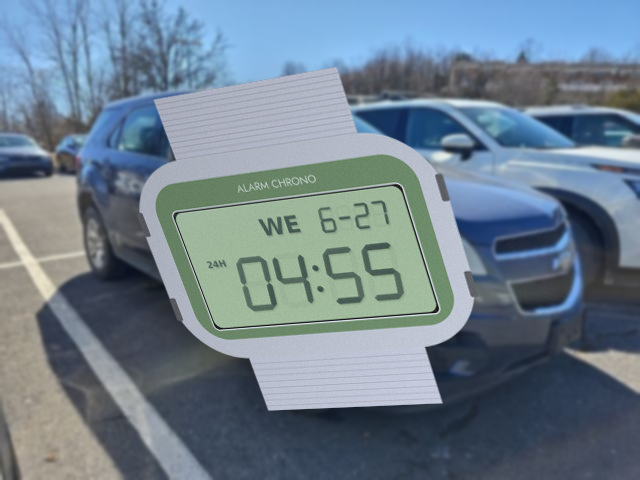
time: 4:55
